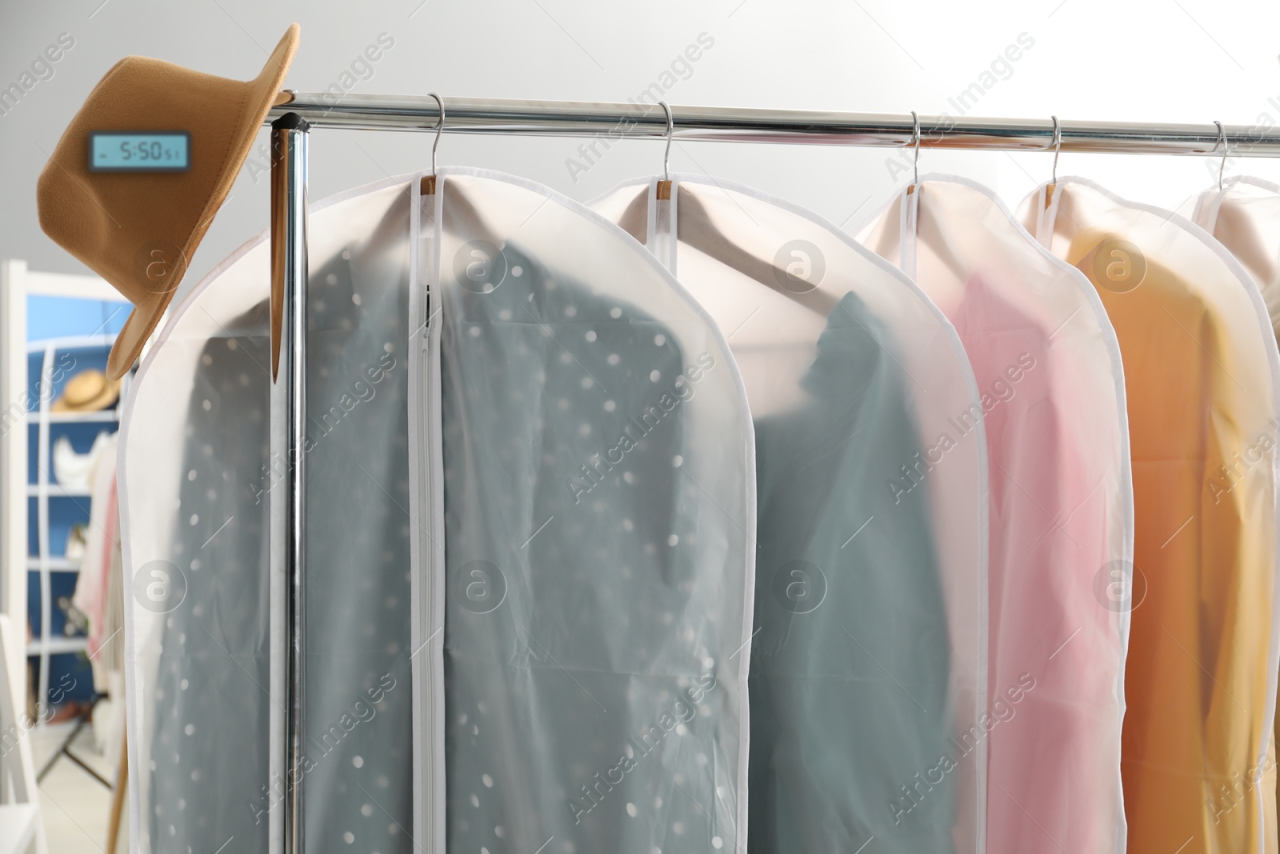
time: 5:50
